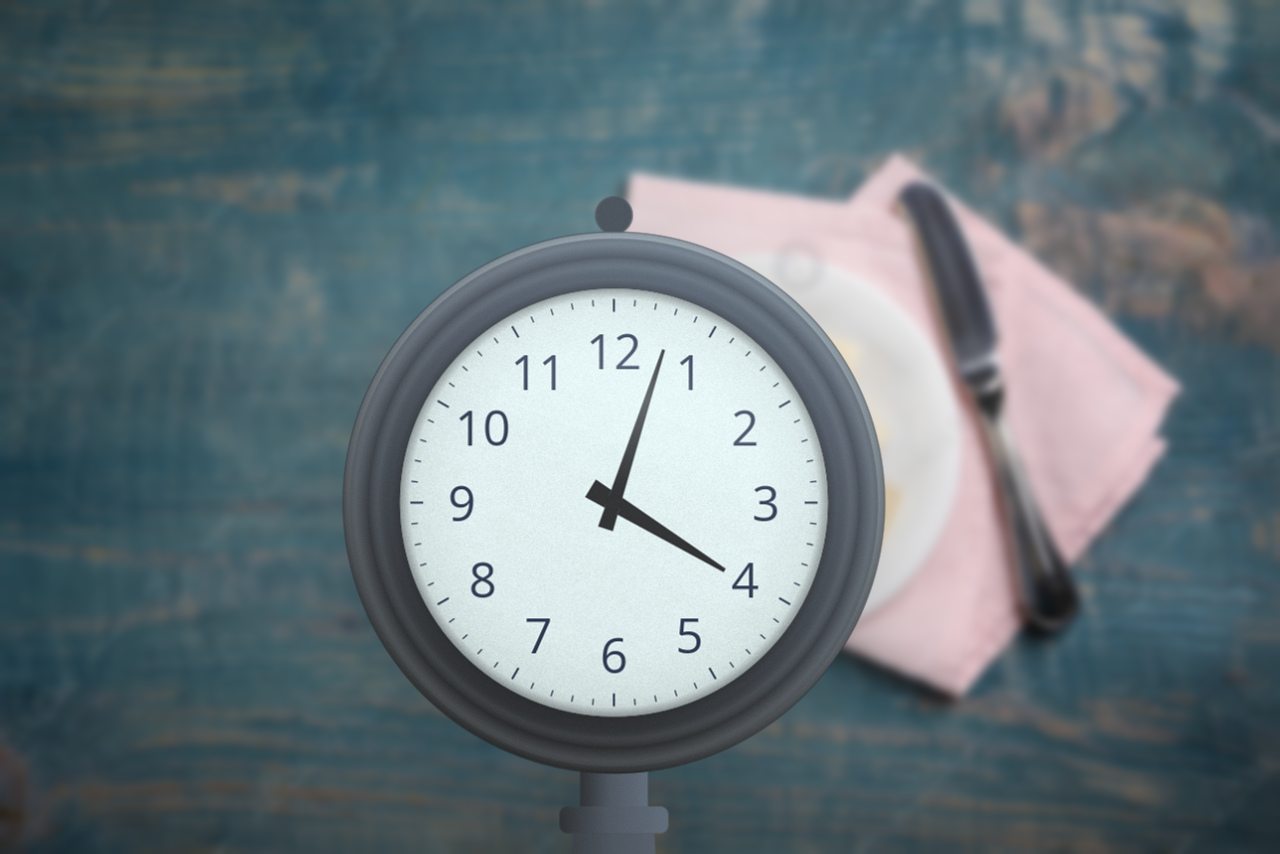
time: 4:03
